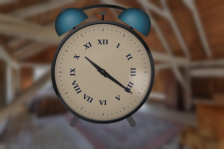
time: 10:21
